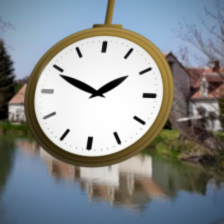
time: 1:49
